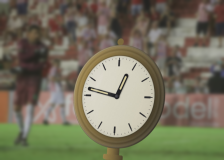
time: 12:47
